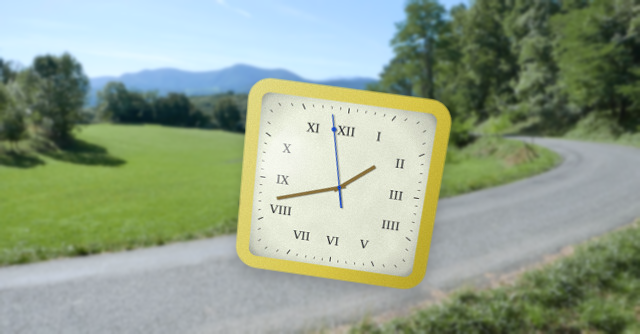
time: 1:41:58
